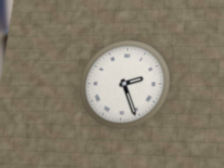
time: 2:26
